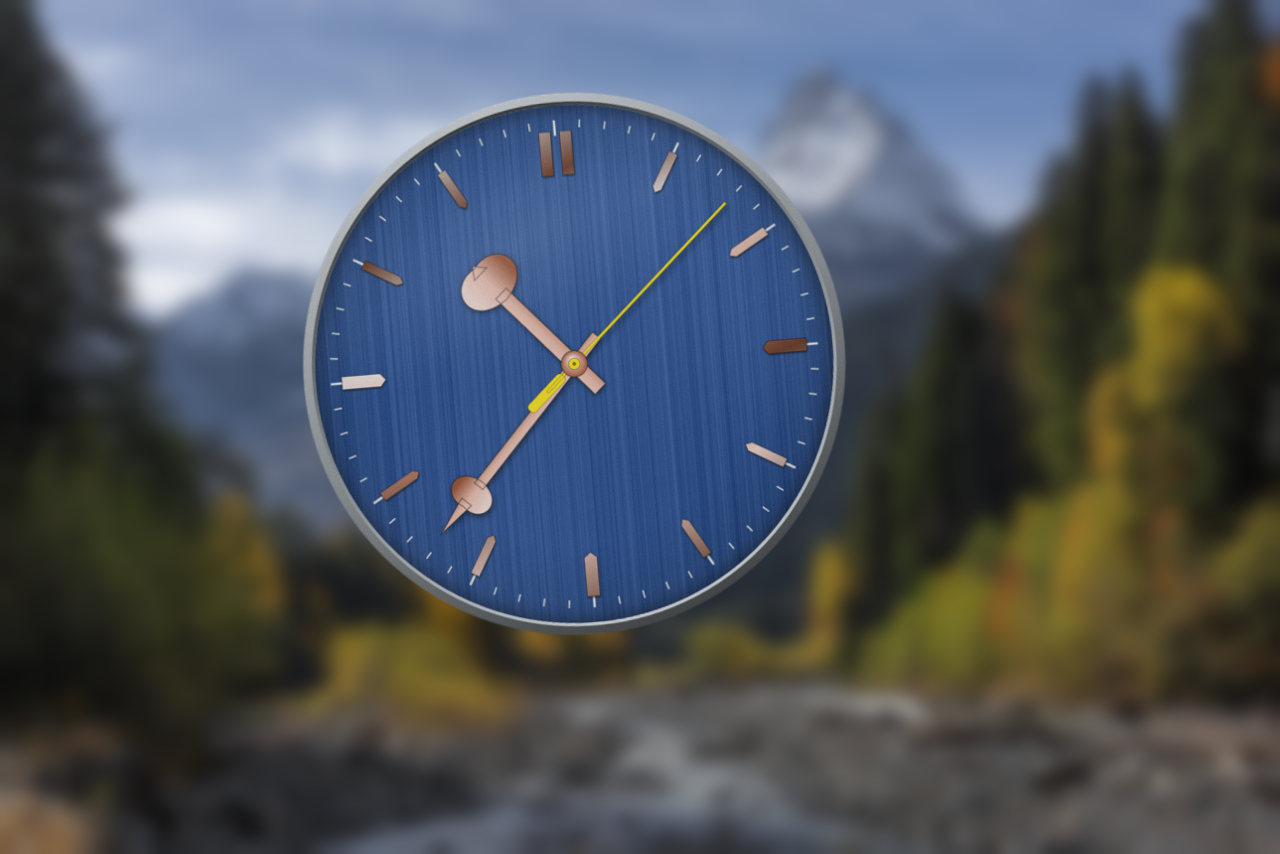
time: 10:37:08
